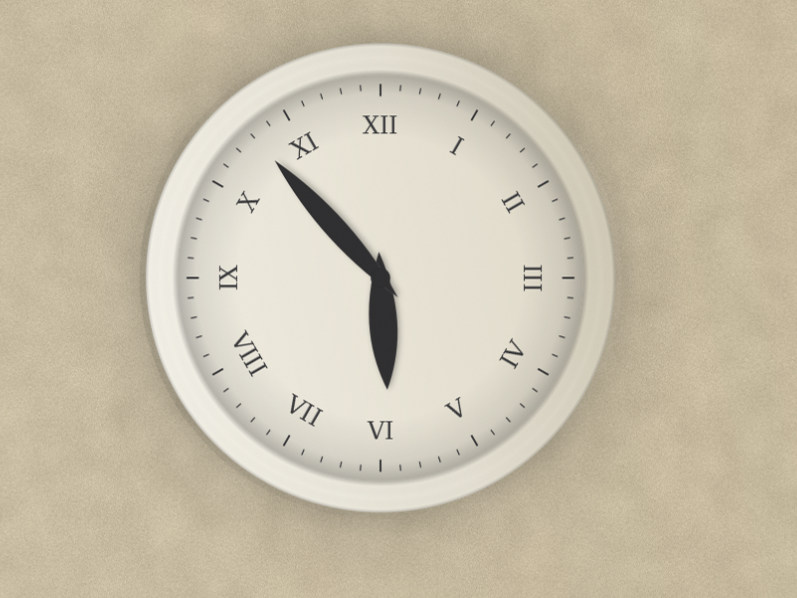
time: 5:53
